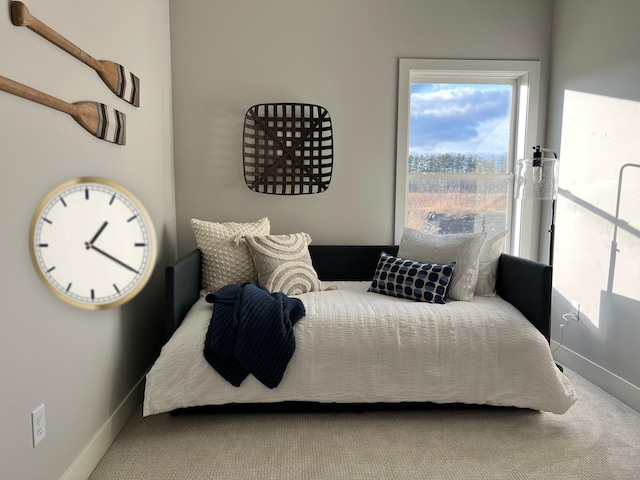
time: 1:20
